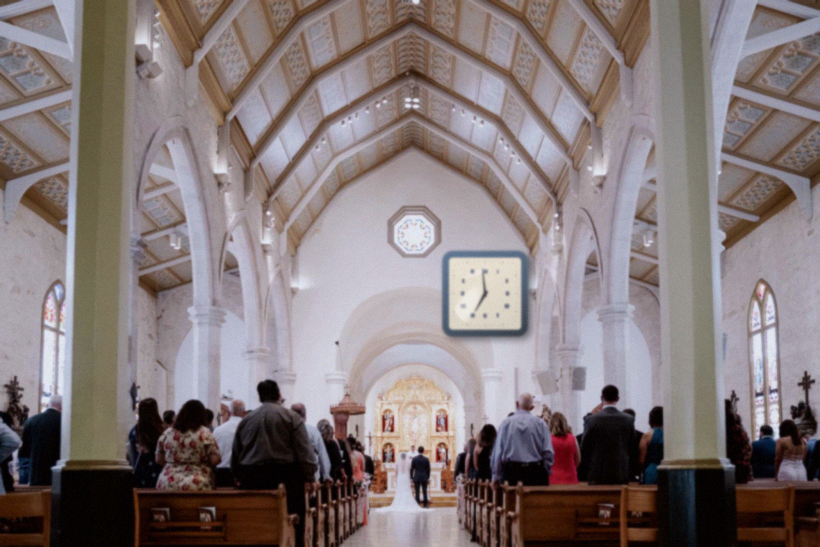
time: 6:59
